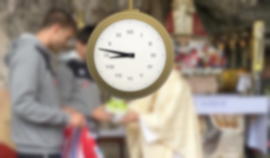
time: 8:47
